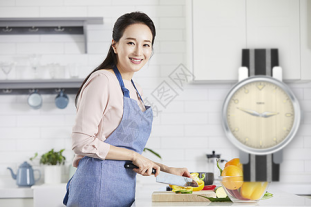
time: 2:48
